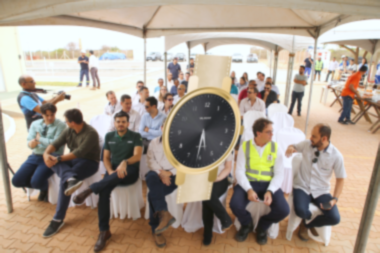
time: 5:31
